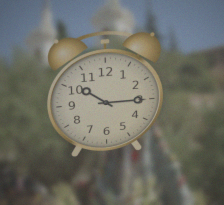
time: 10:15
